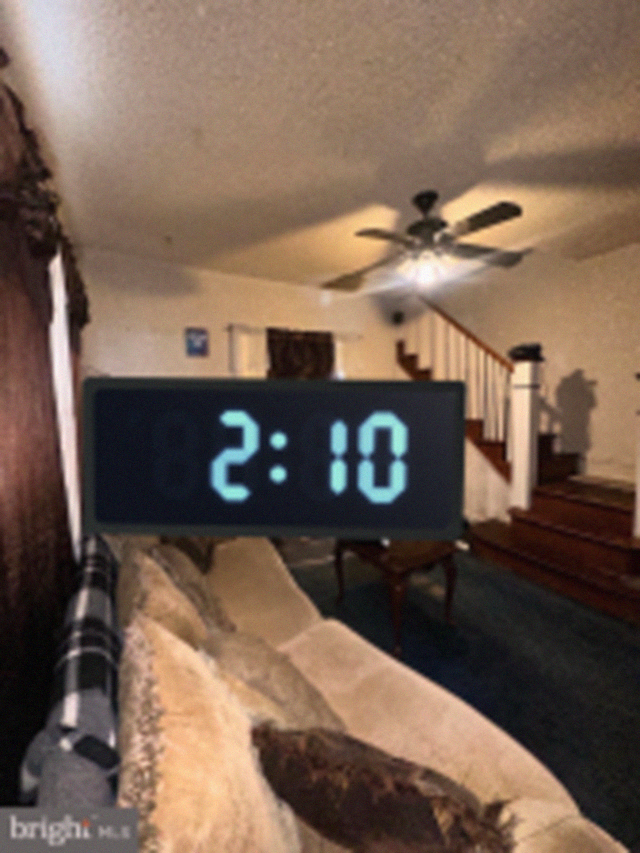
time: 2:10
